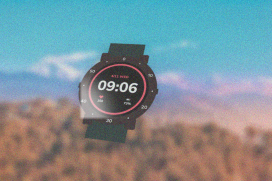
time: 9:06
